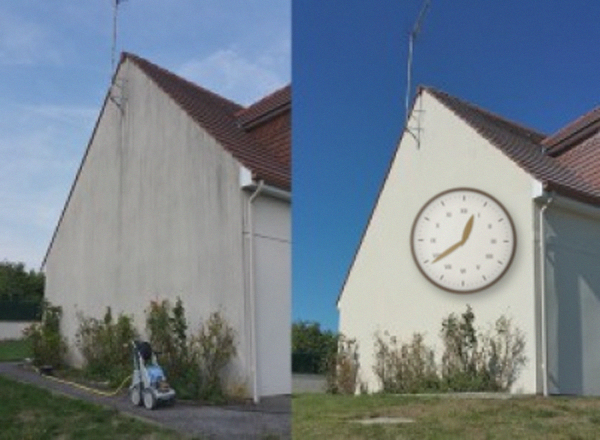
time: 12:39
